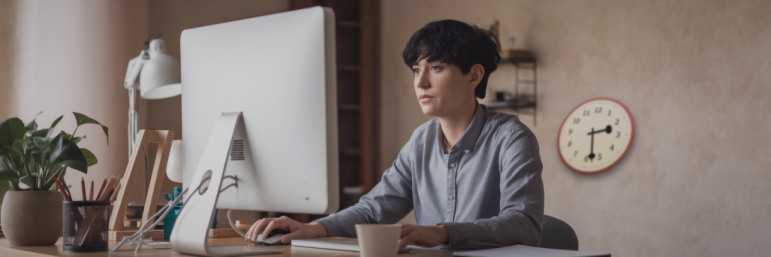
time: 2:28
